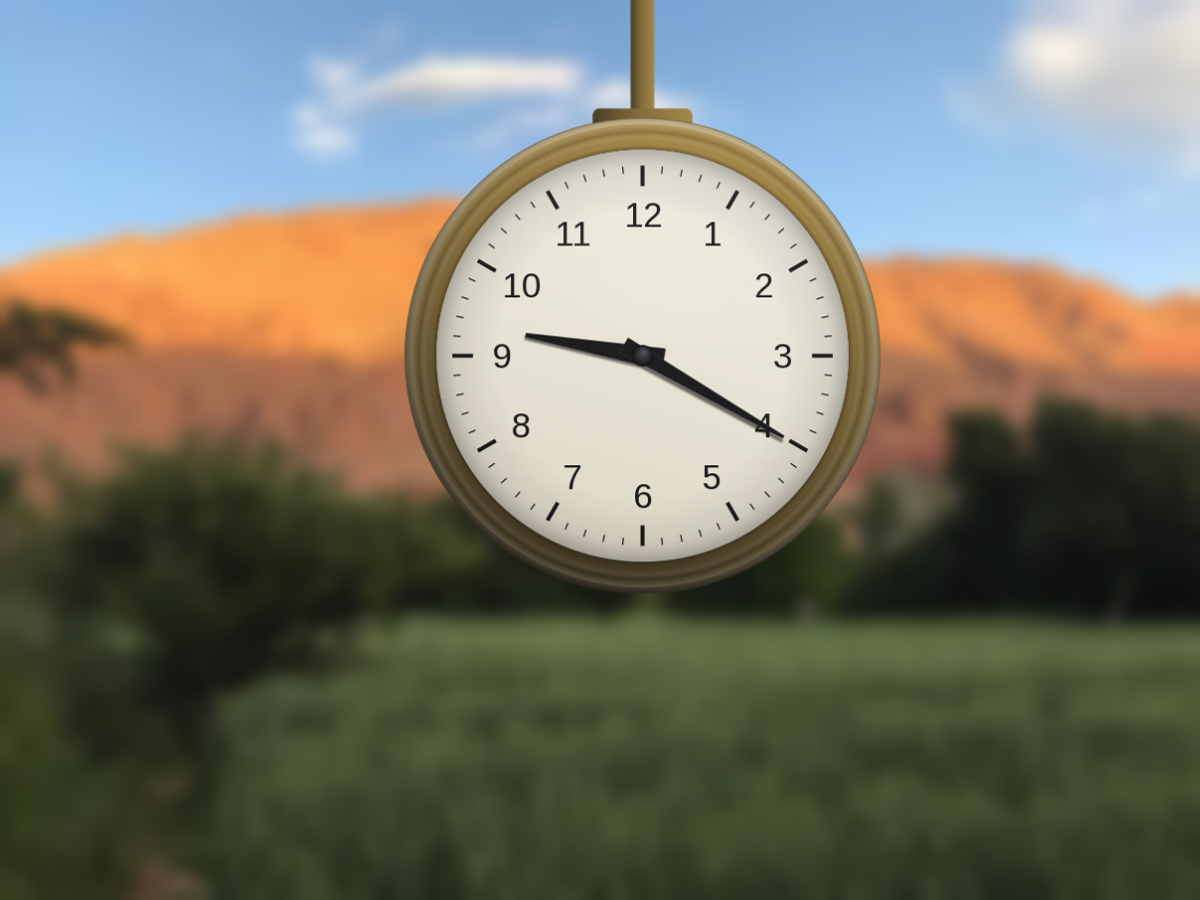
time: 9:20
